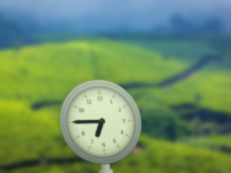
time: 6:45
